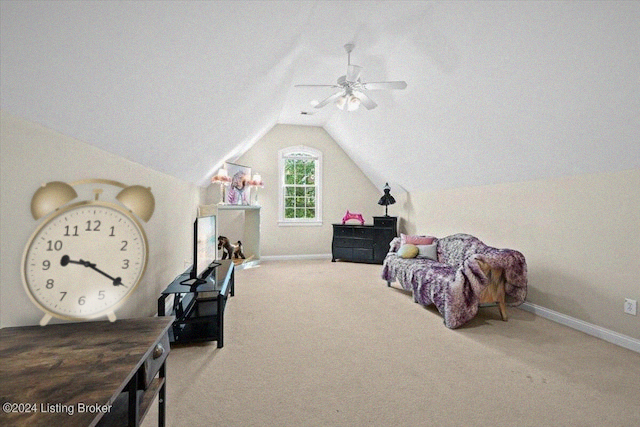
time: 9:20
